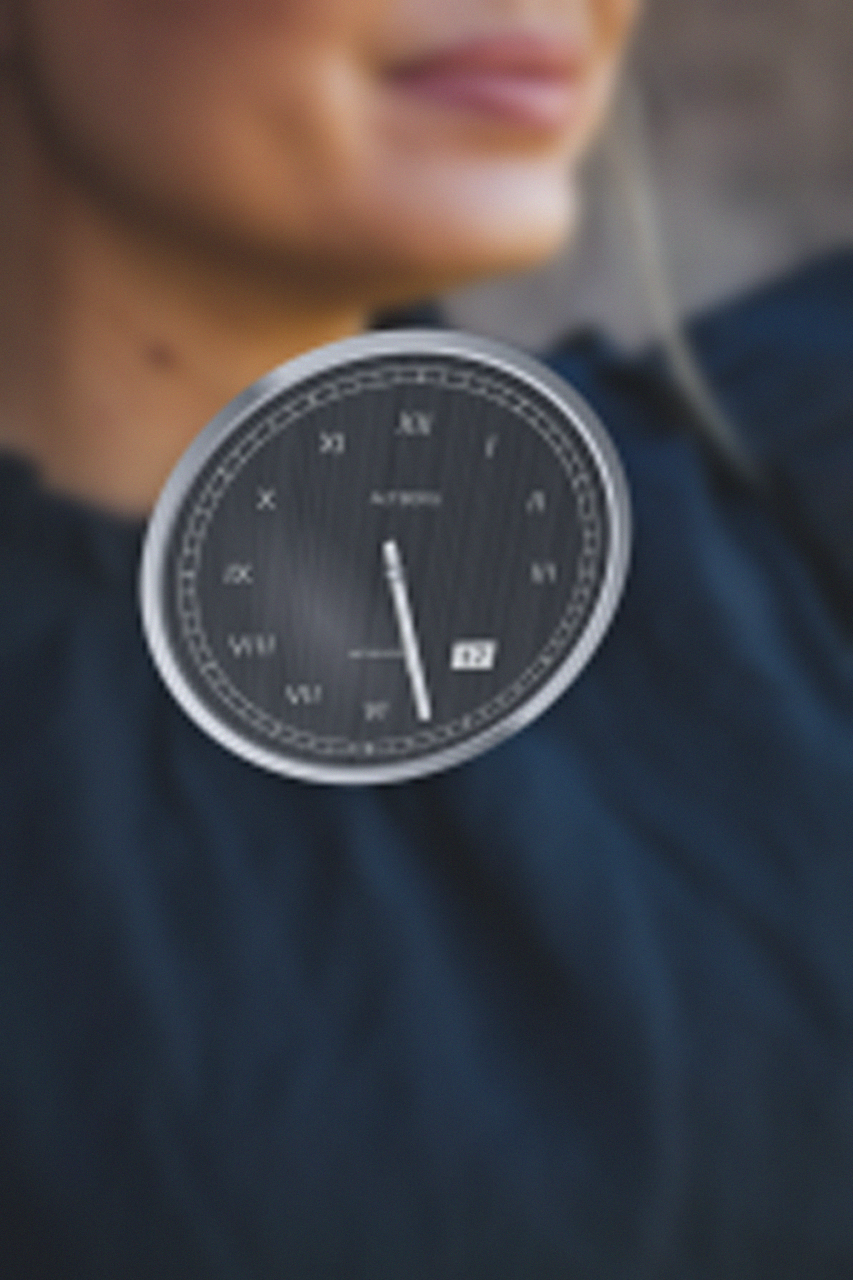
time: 5:27
